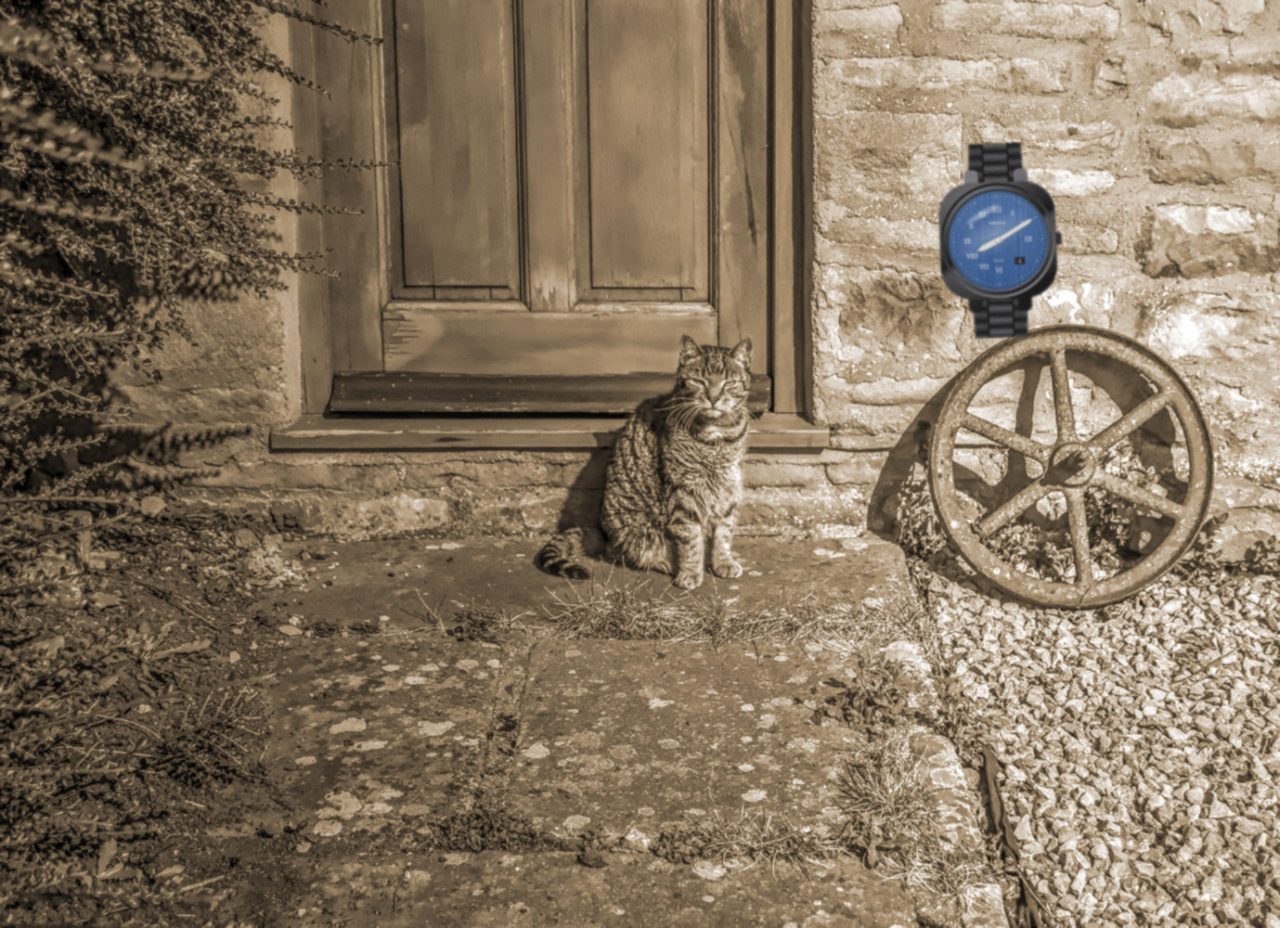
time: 8:10
